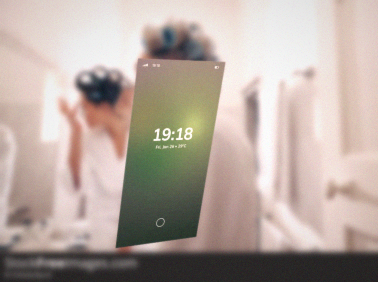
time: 19:18
